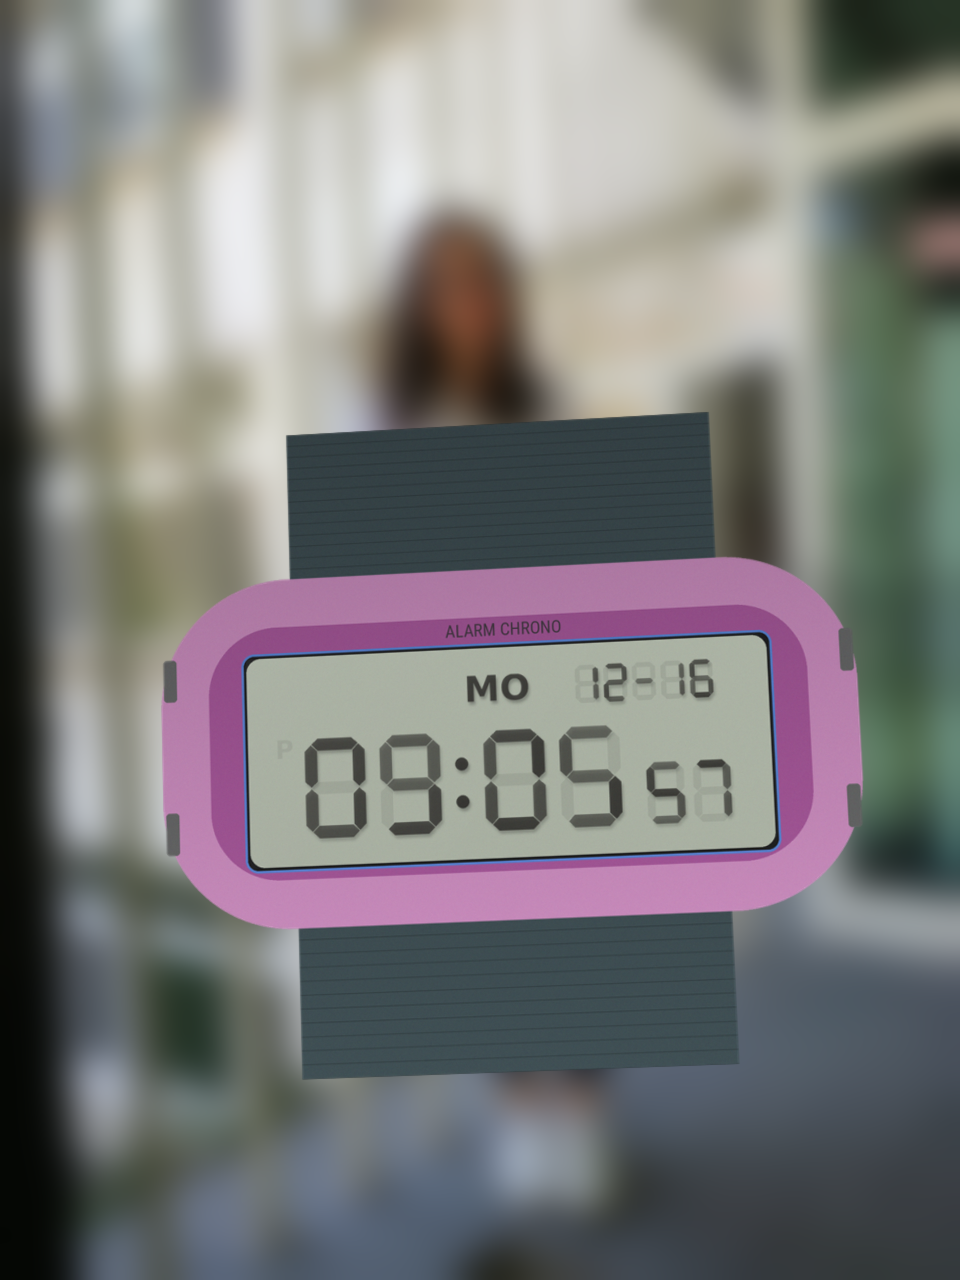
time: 9:05:57
